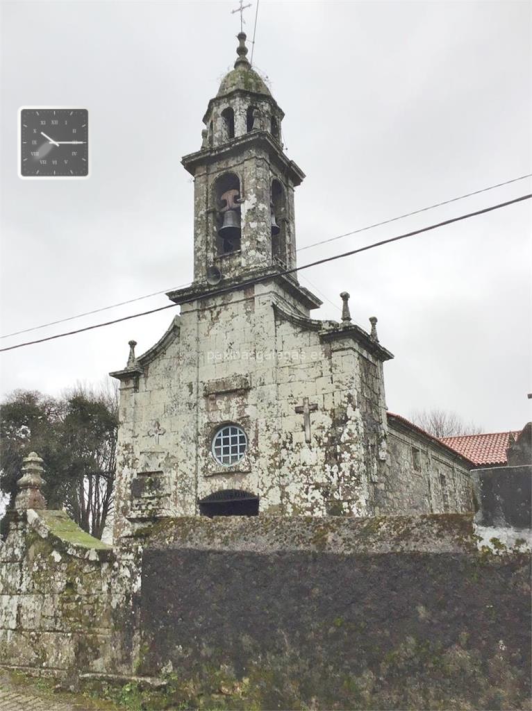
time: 10:15
